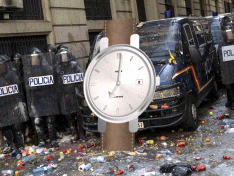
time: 7:01
